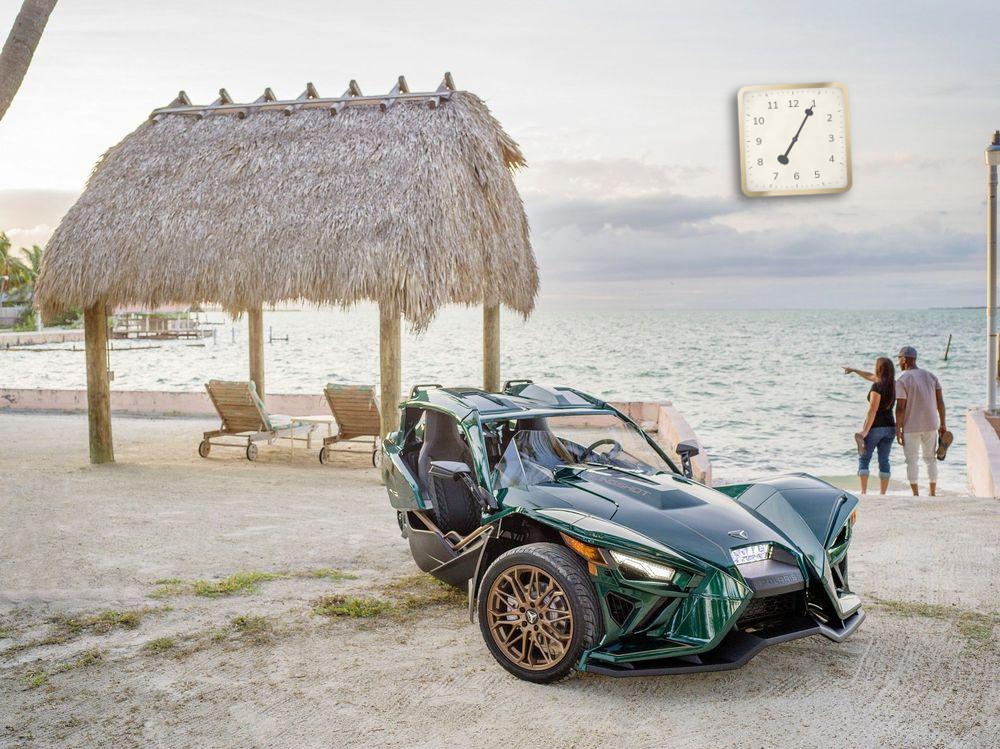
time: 7:05
